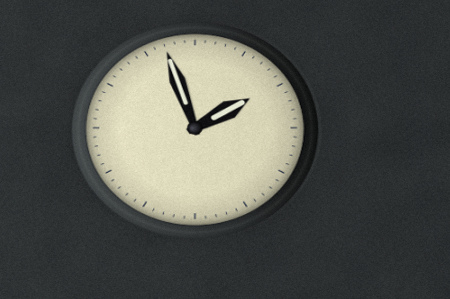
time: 1:57
